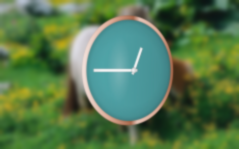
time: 12:45
